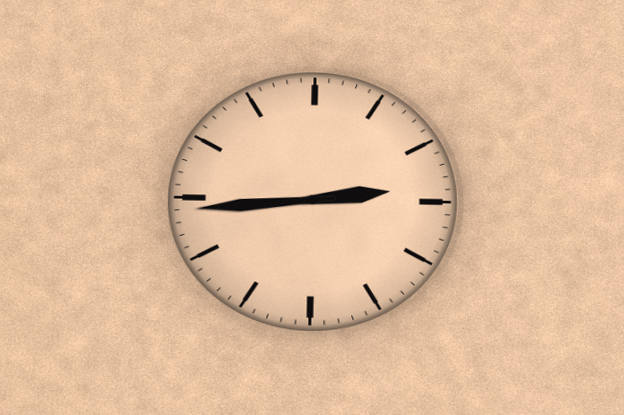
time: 2:44
